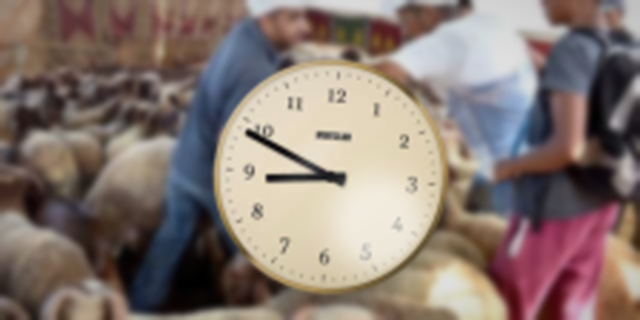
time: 8:49
